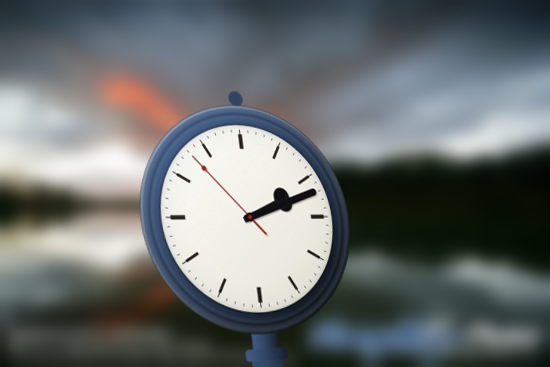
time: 2:11:53
